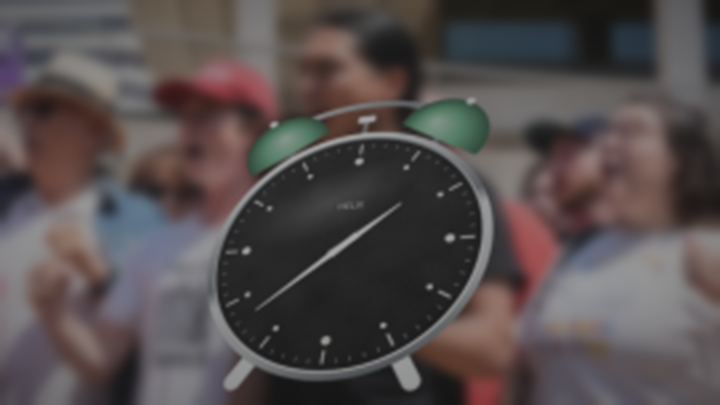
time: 1:38
